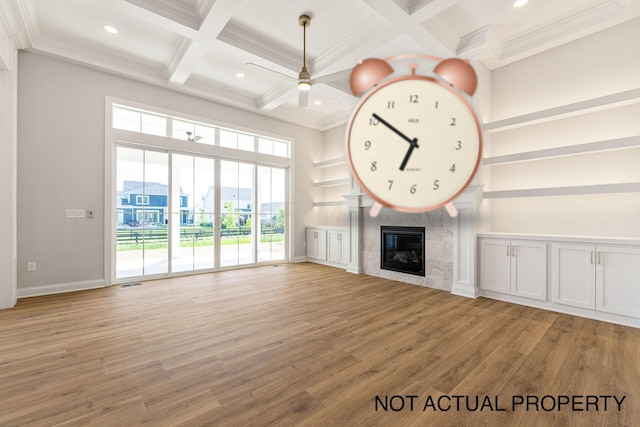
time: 6:51
